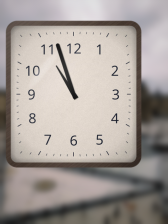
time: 10:57
